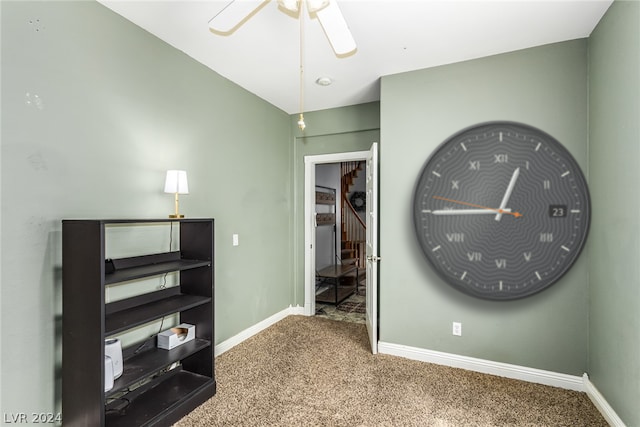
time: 12:44:47
